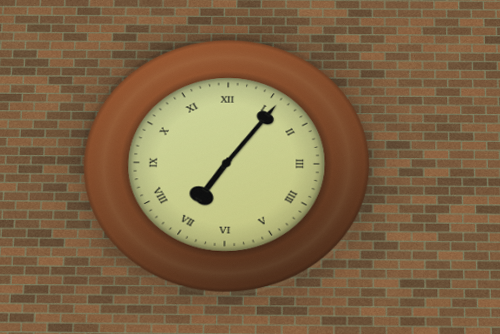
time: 7:06
